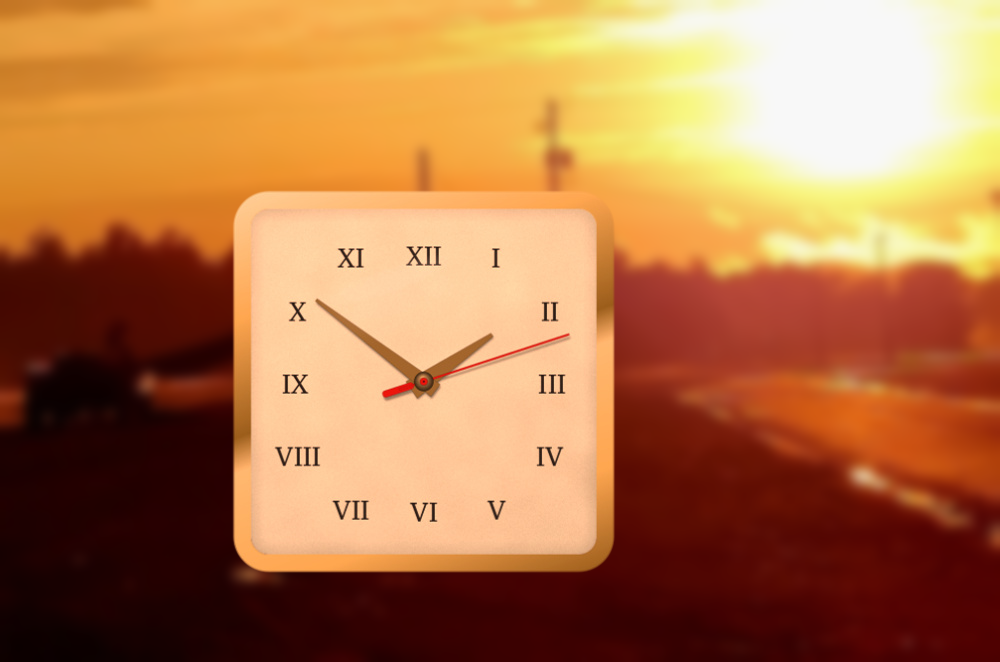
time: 1:51:12
